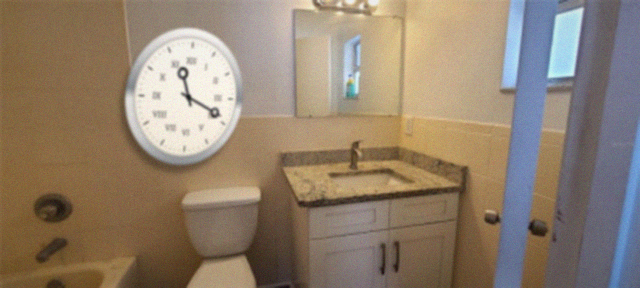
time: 11:19
